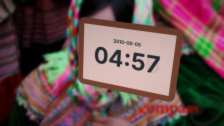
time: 4:57
